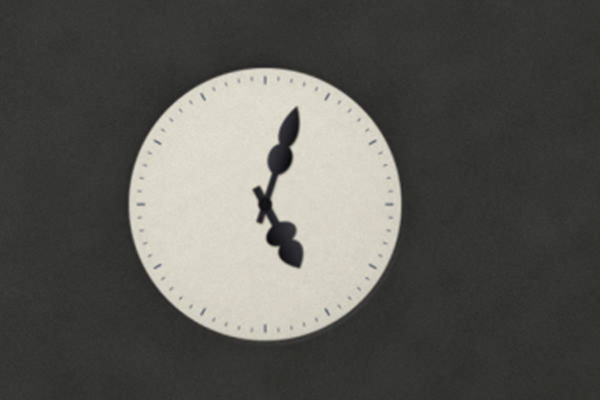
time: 5:03
